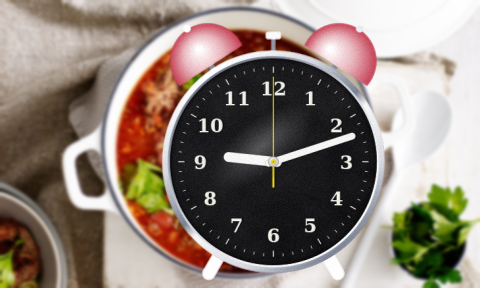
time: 9:12:00
